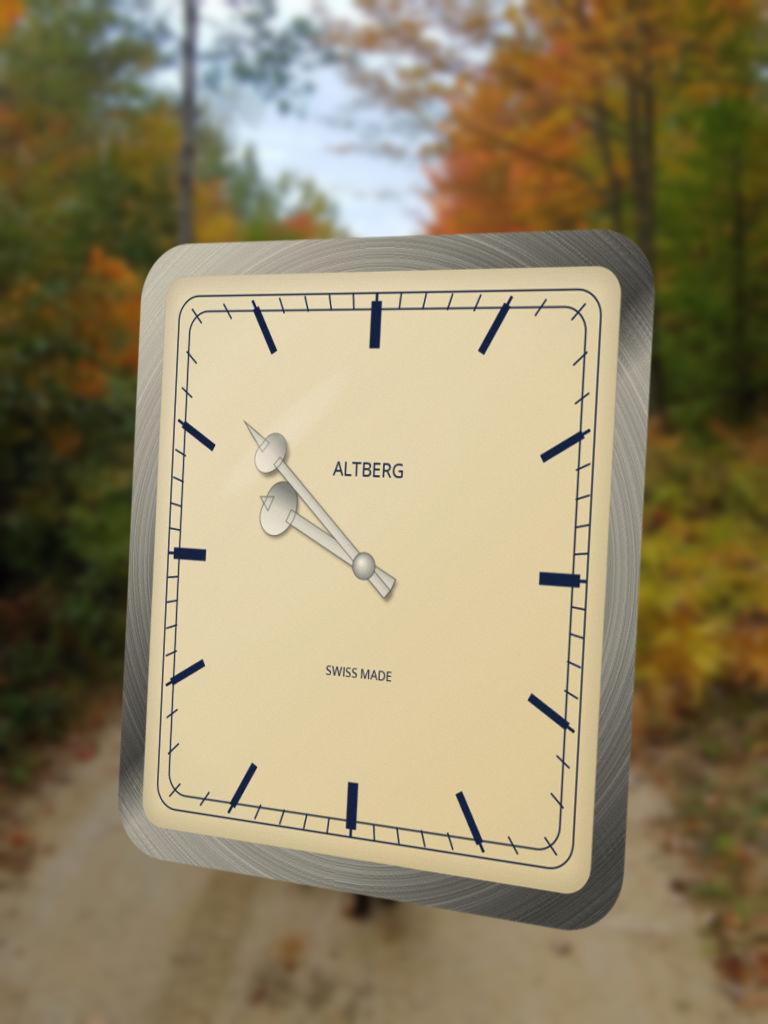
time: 9:52
